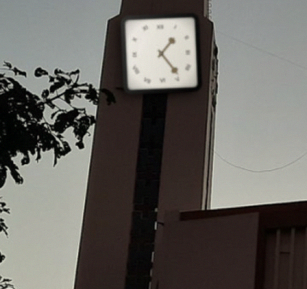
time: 1:24
